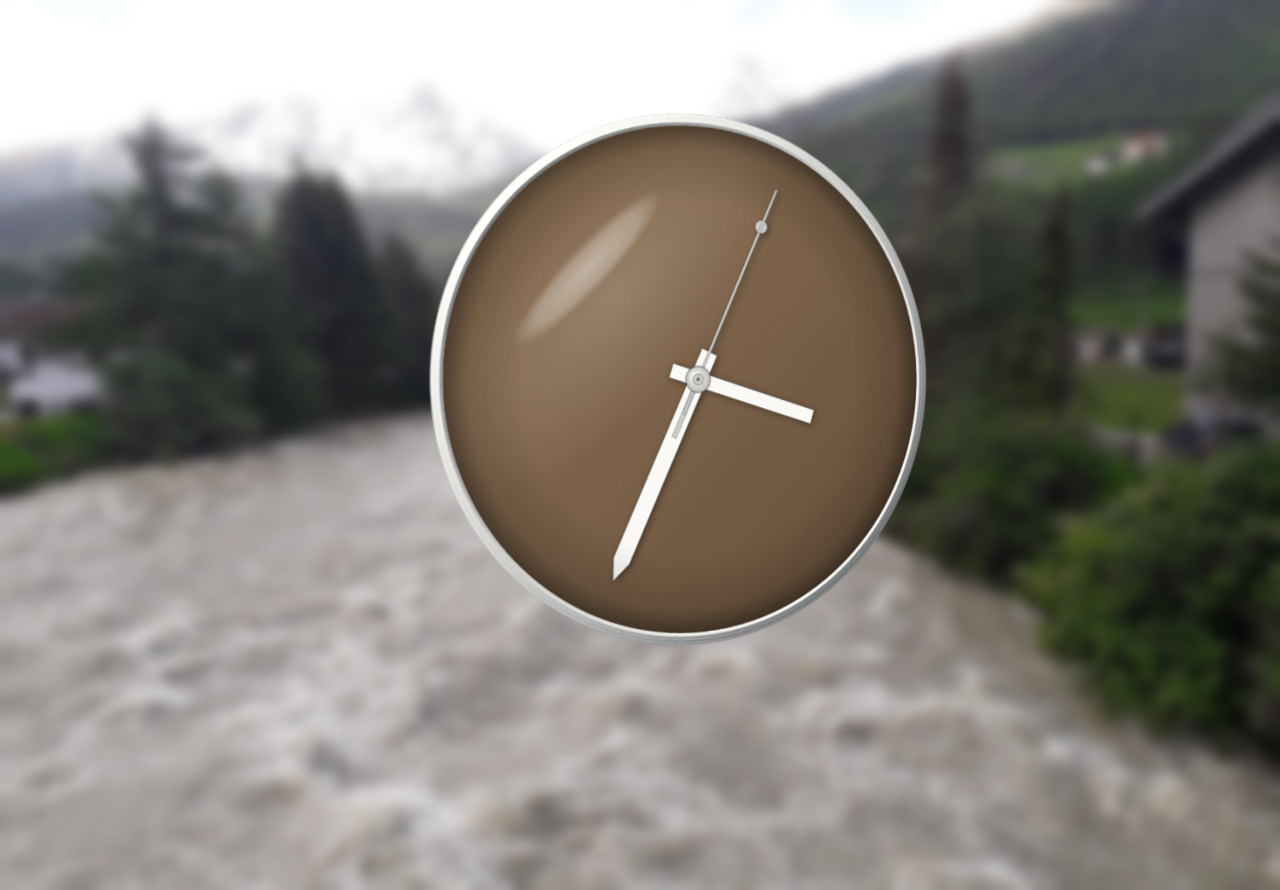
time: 3:34:04
